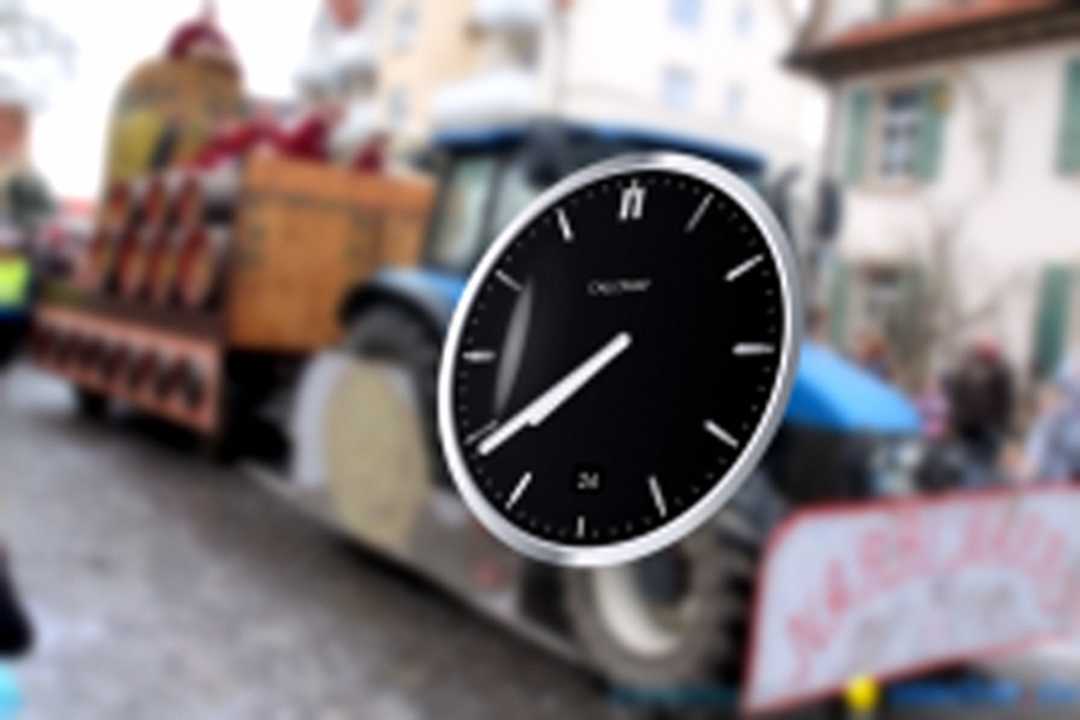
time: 7:39
